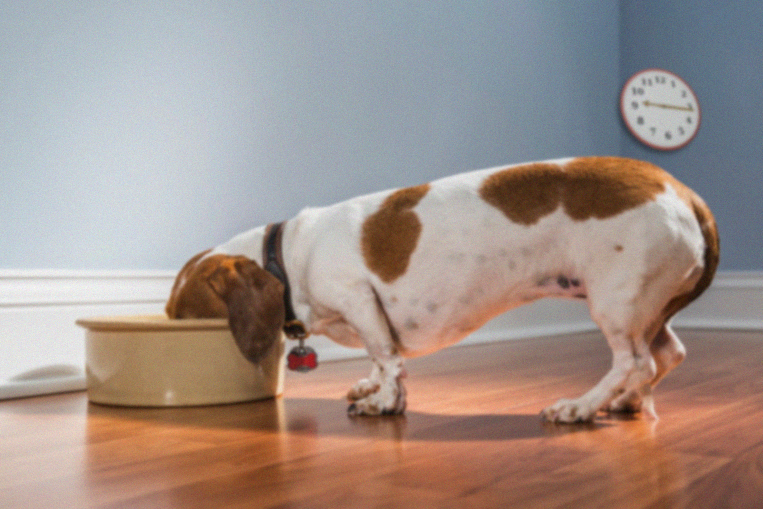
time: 9:16
